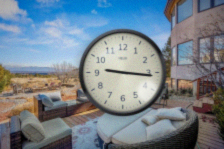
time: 9:16
